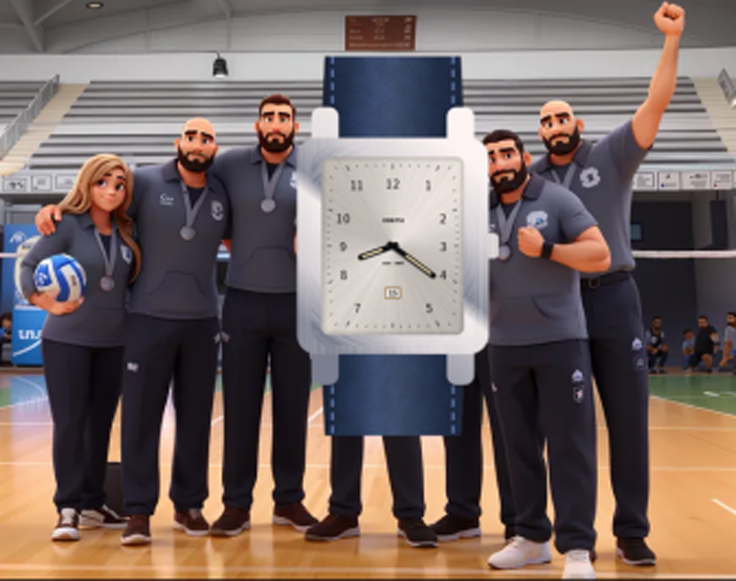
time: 8:21
